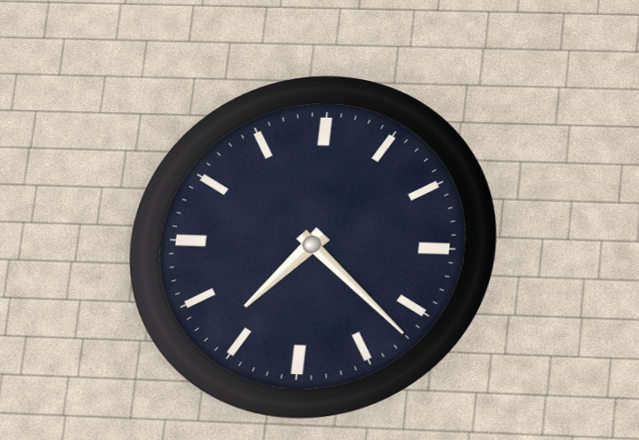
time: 7:22
